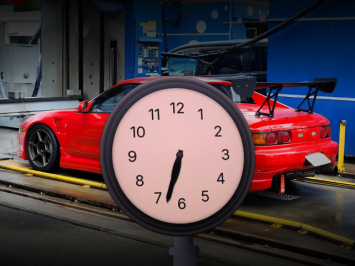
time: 6:33
